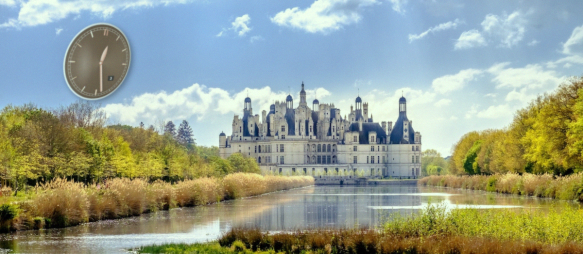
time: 12:28
